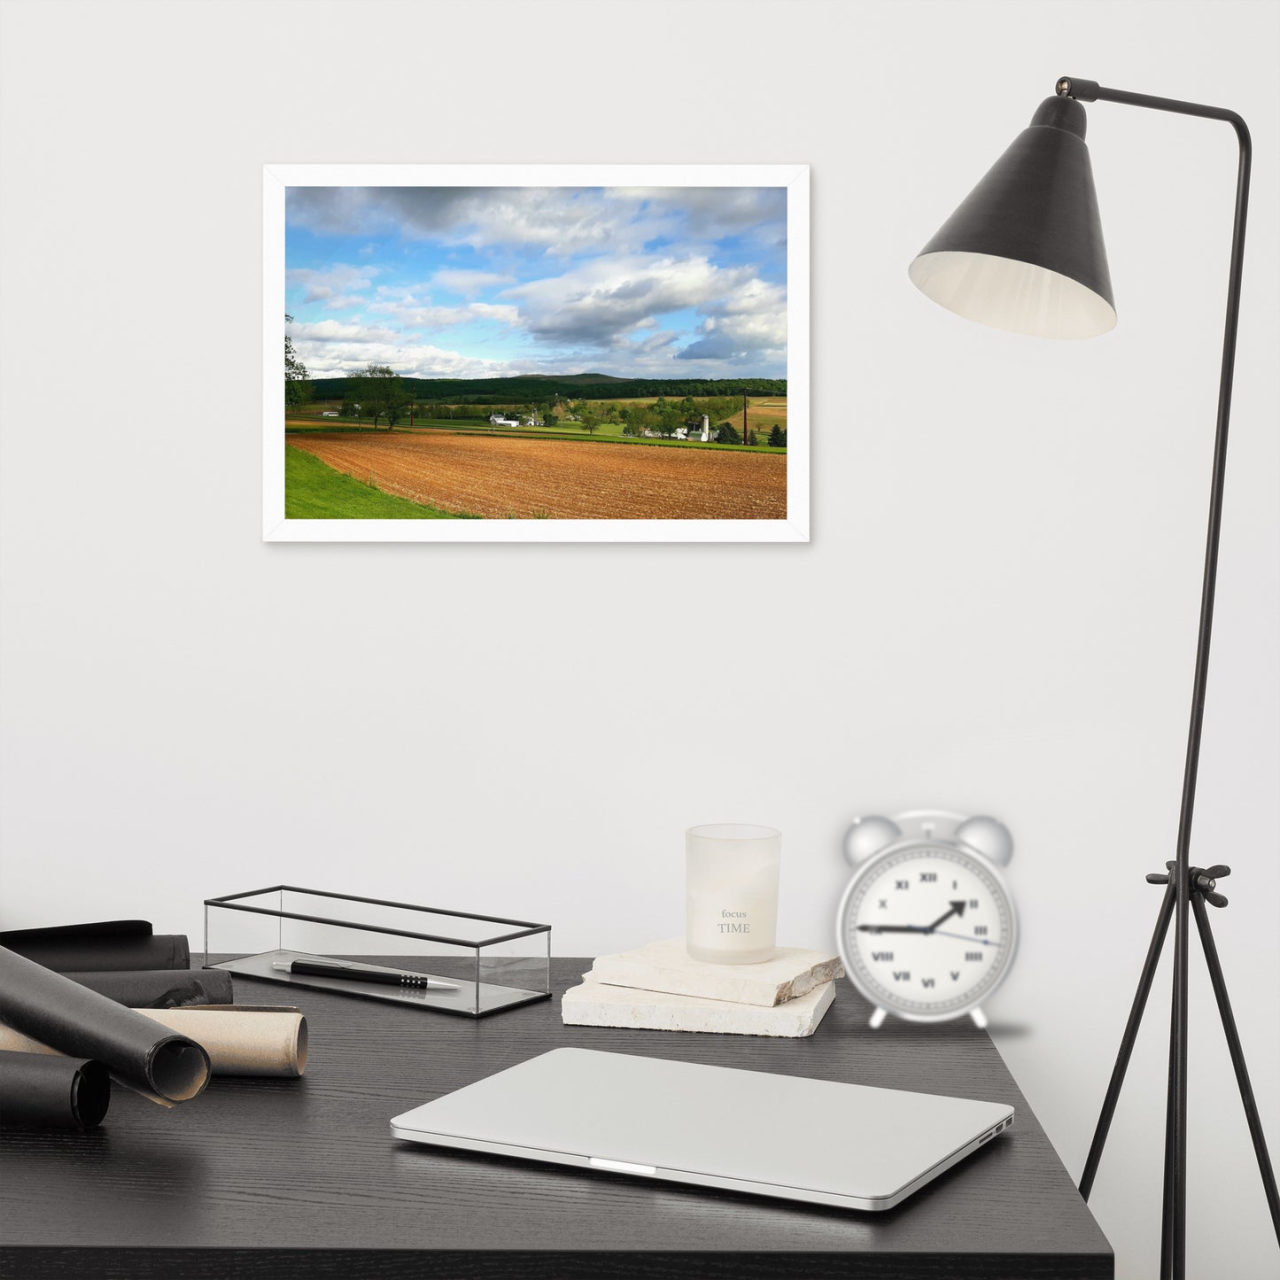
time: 1:45:17
